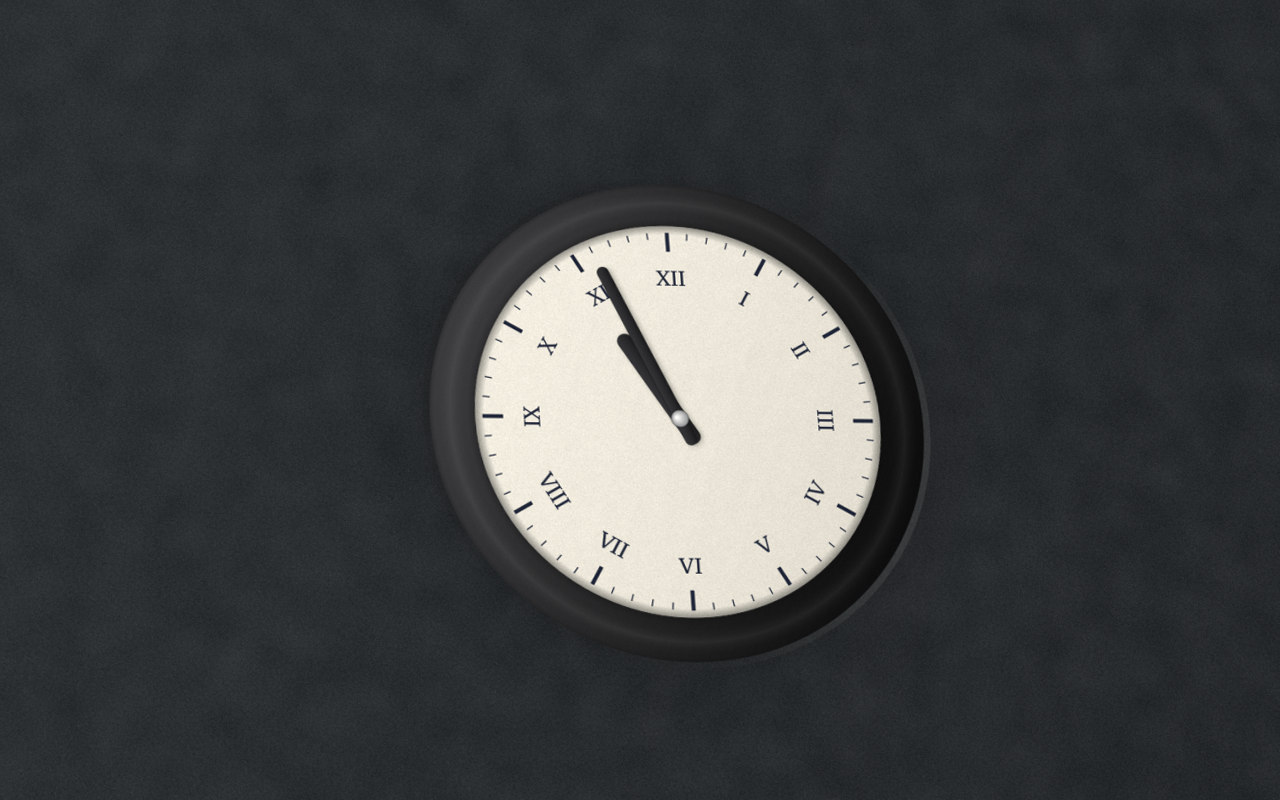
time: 10:56
